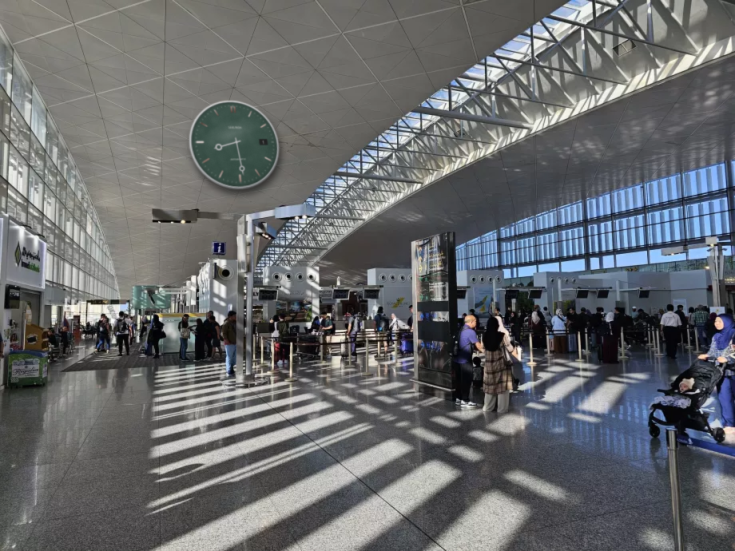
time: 8:29
